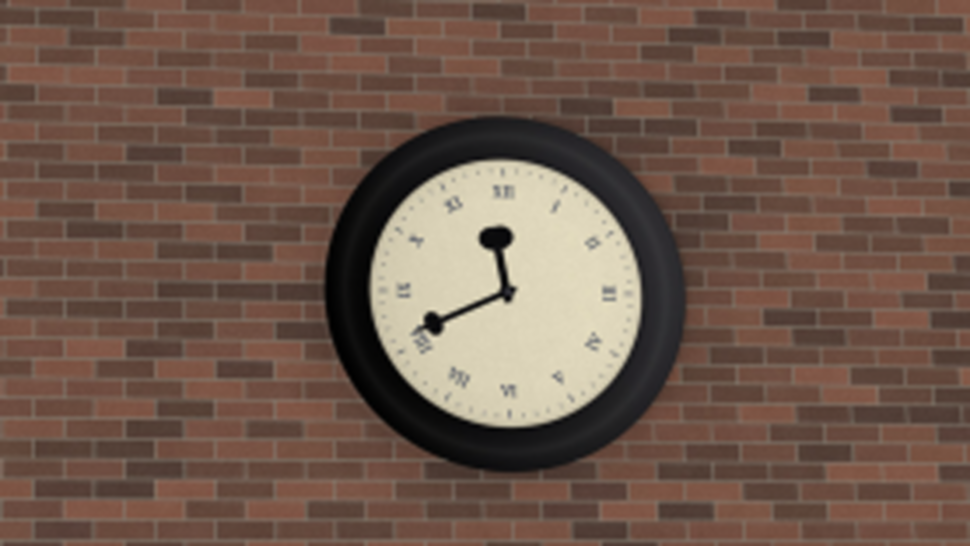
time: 11:41
